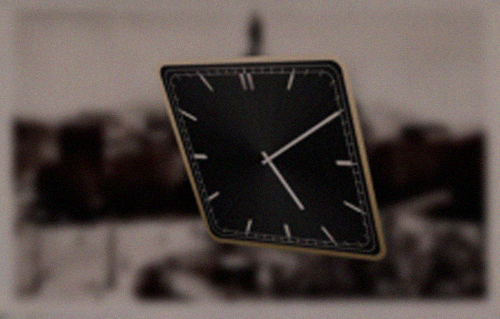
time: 5:10
